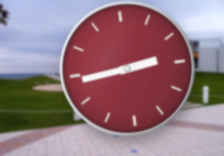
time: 2:44
